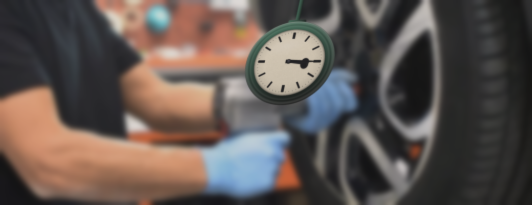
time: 3:15
